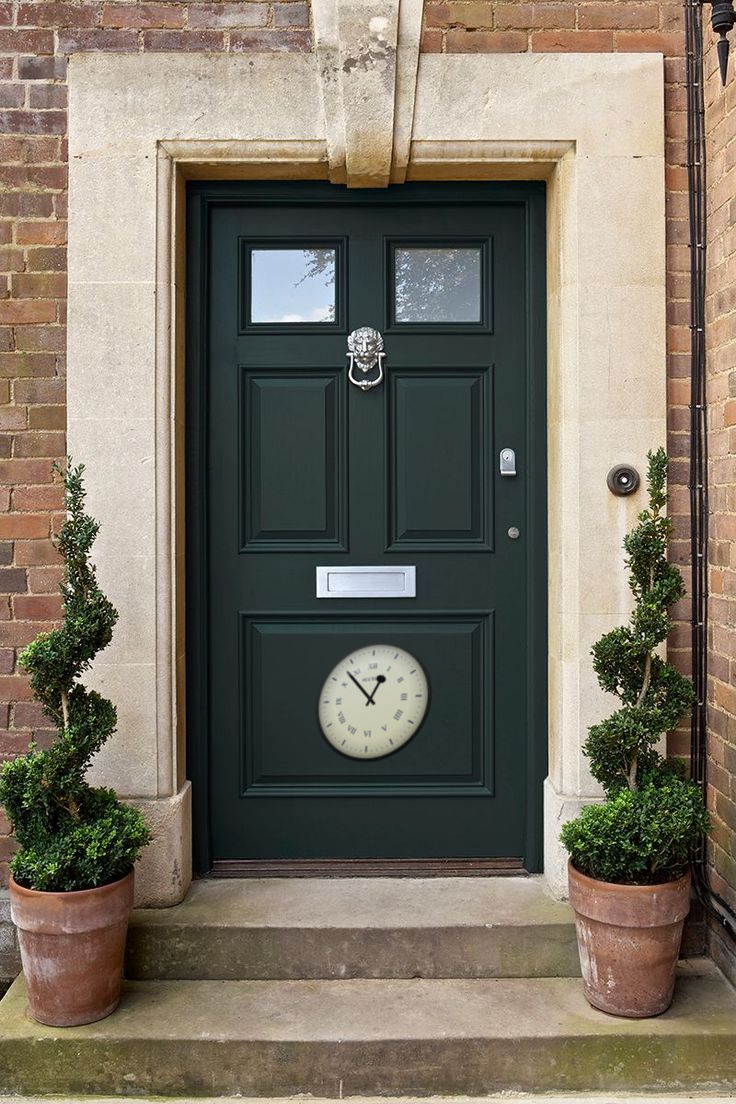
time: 12:53
